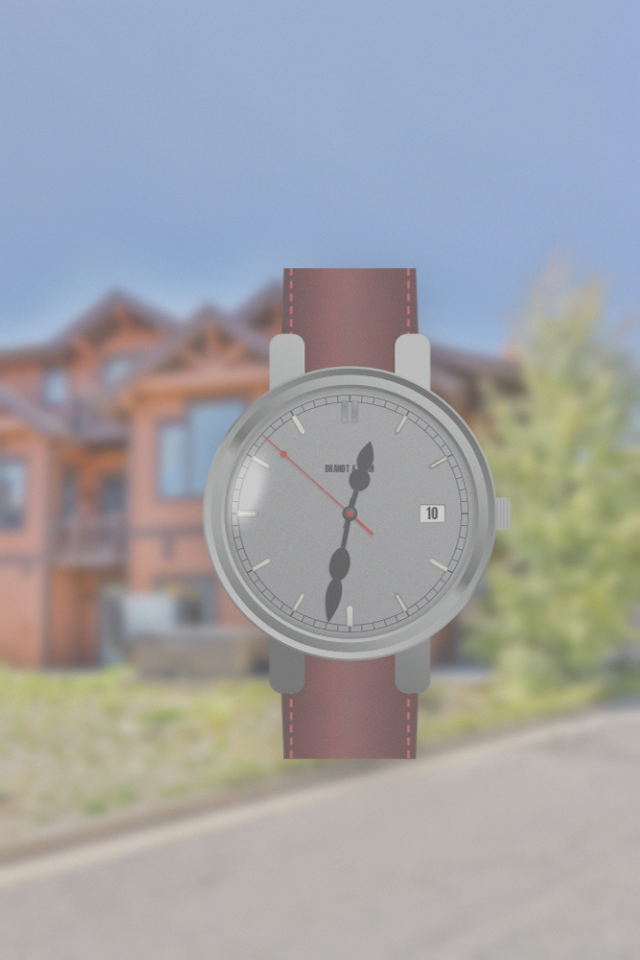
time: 12:31:52
